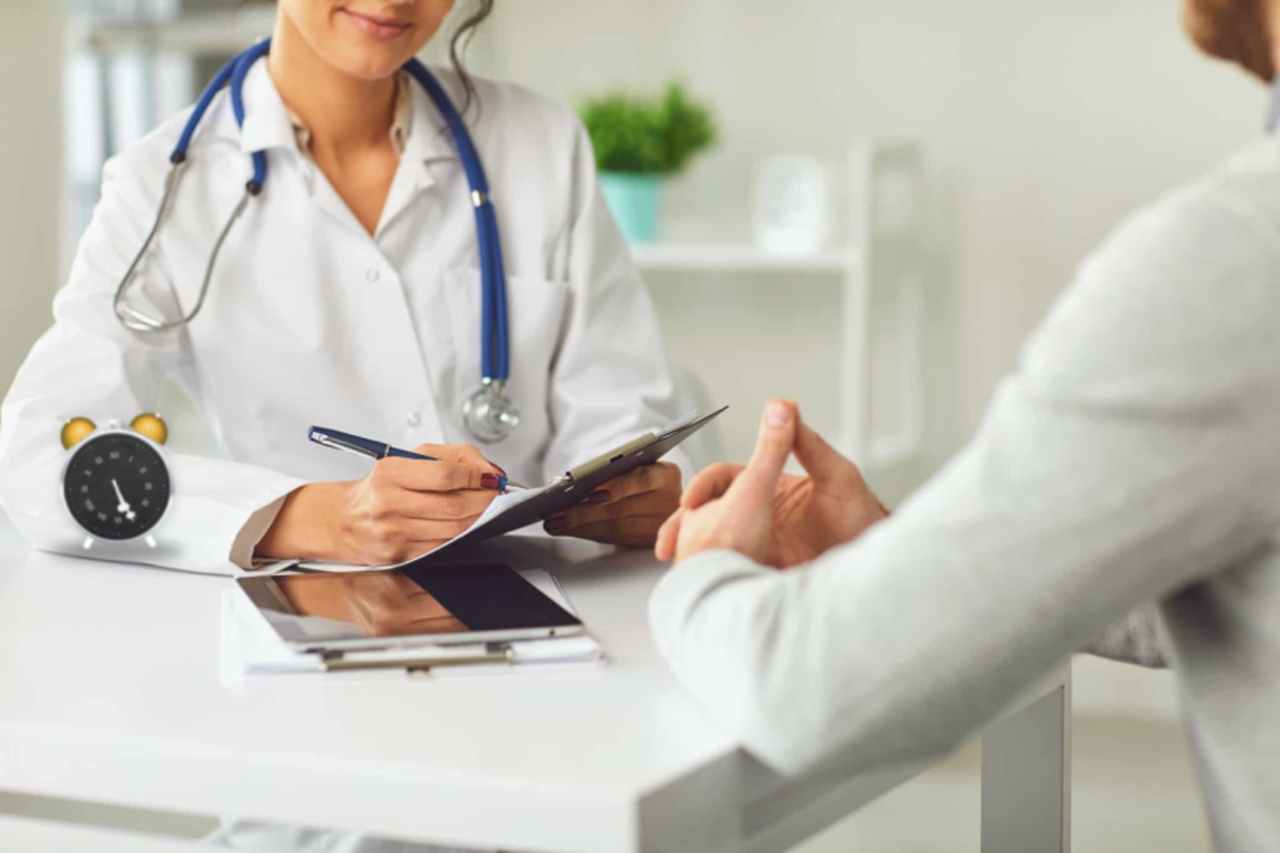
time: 5:26
